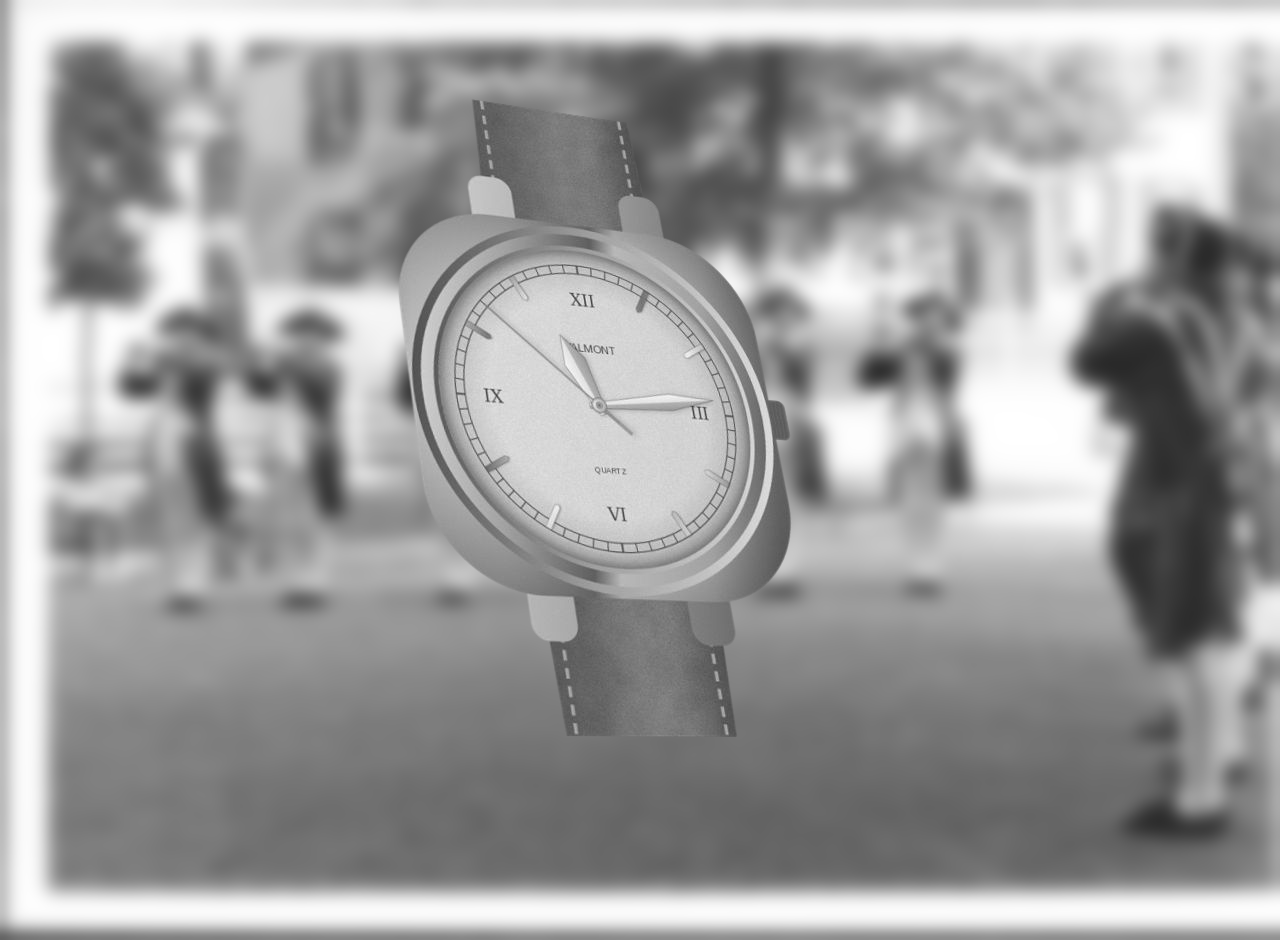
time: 11:13:52
